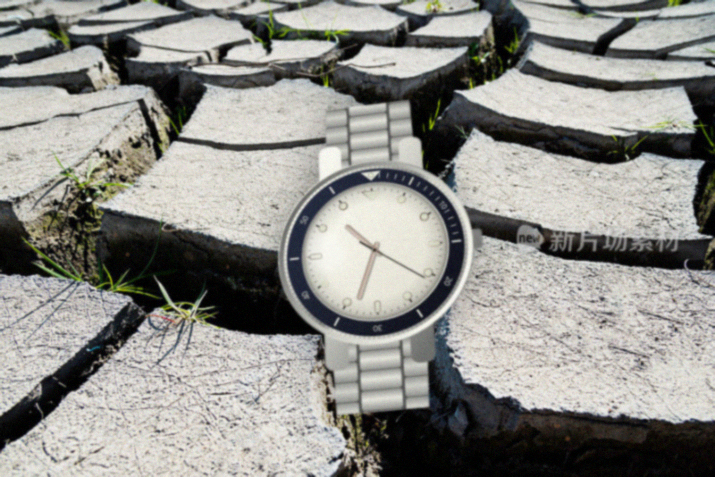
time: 10:33:21
